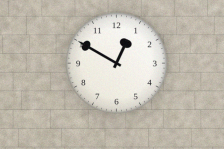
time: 12:50
